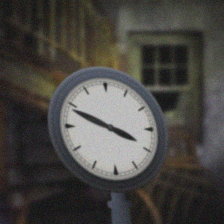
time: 3:49
